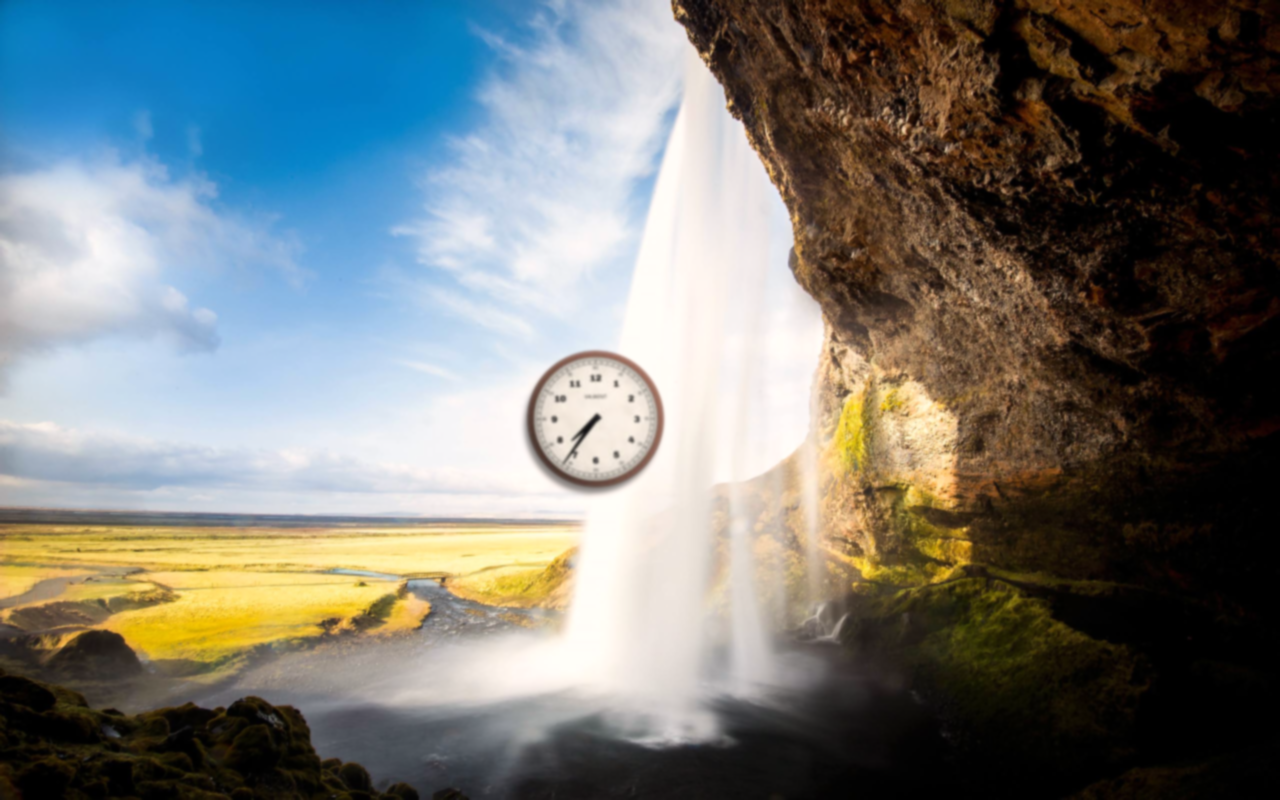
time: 7:36
